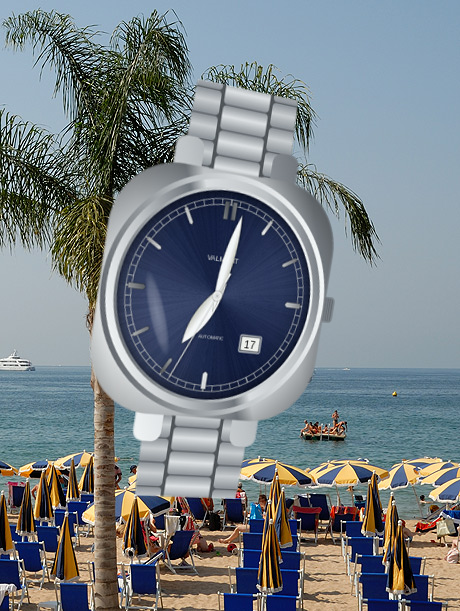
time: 7:01:34
